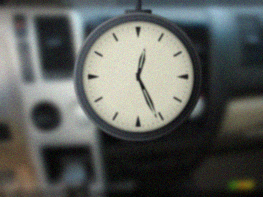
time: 12:26
